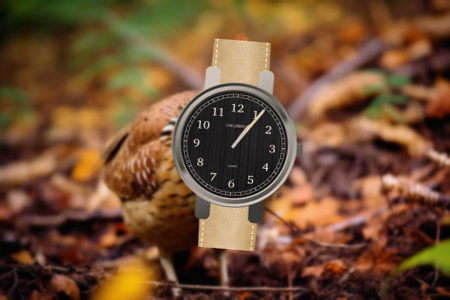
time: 1:06
